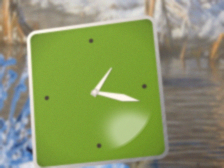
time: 1:18
